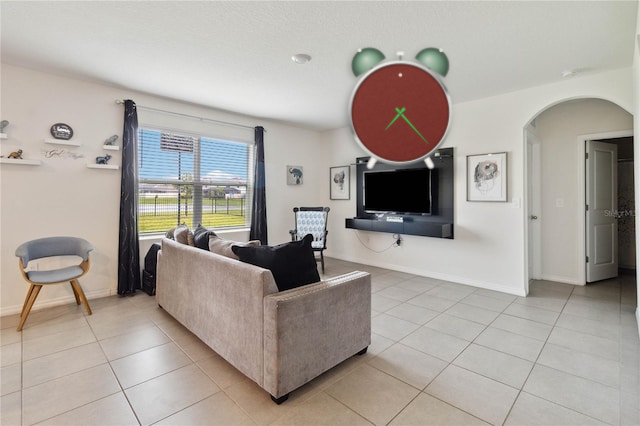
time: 7:23
